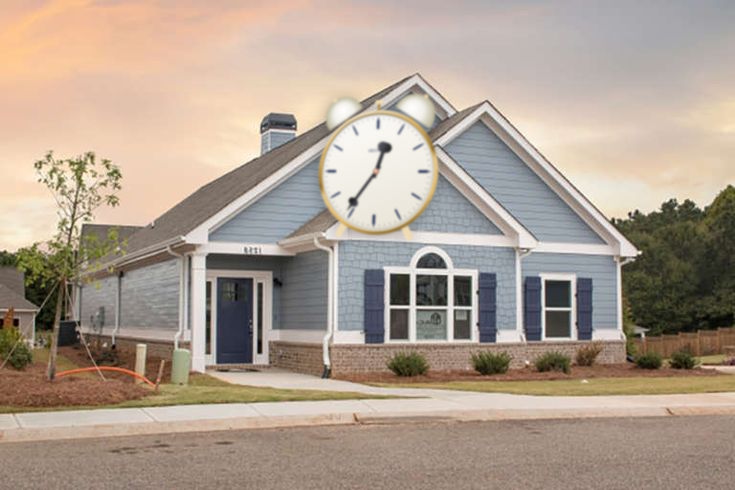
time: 12:36
